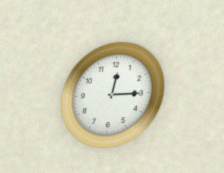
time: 12:15
